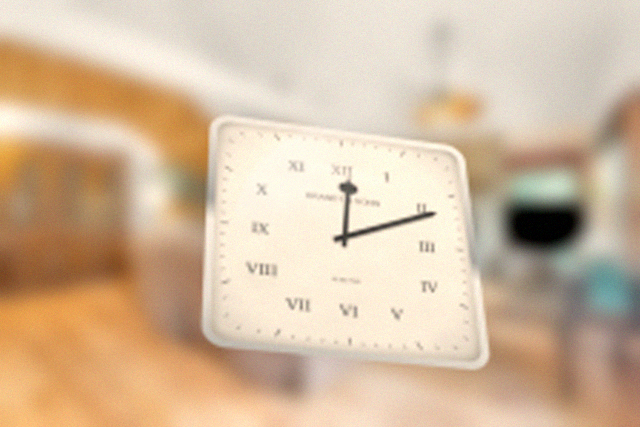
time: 12:11
